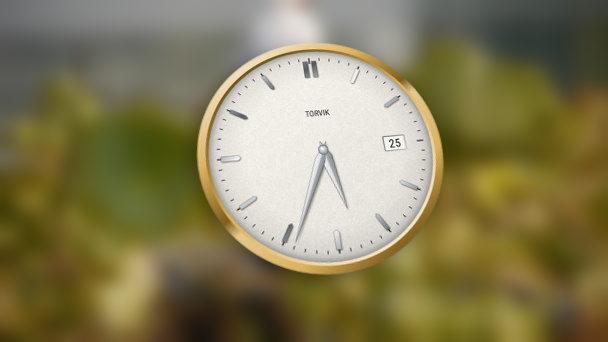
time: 5:34
